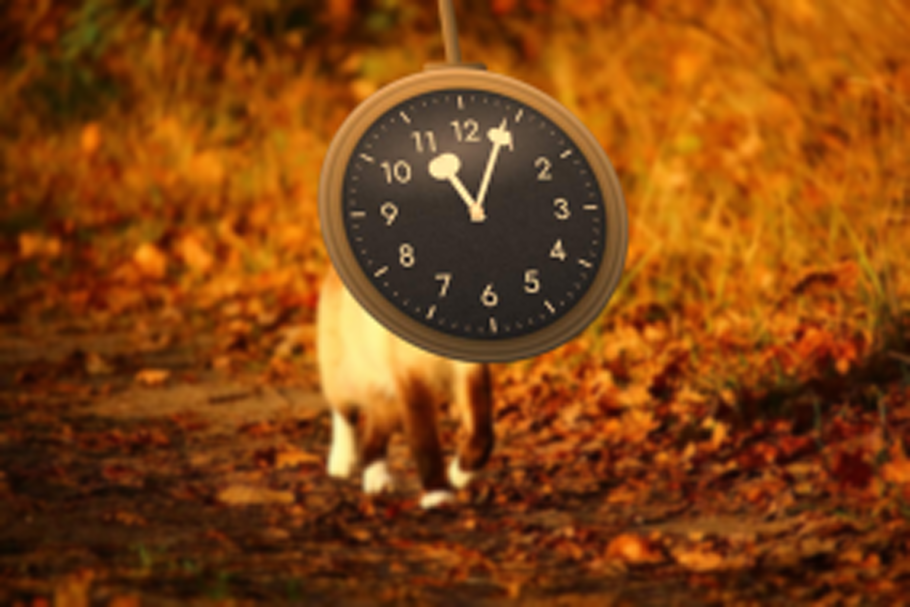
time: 11:04
